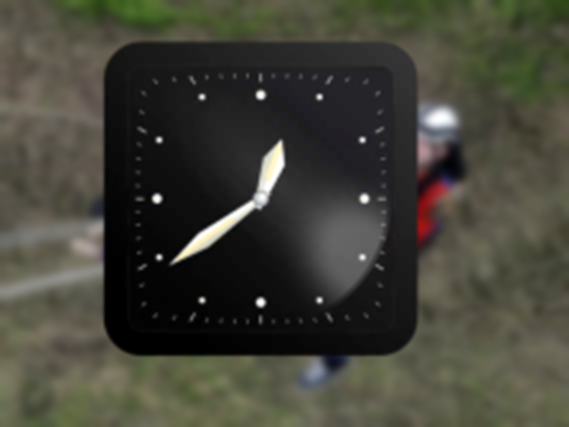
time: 12:39
